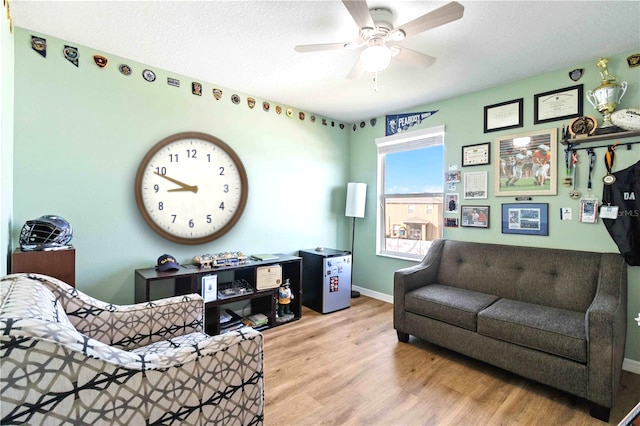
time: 8:49
